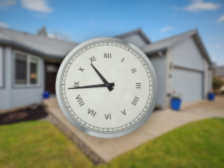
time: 10:44
